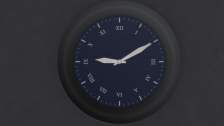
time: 9:10
